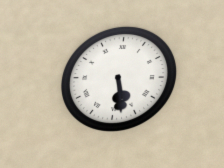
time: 5:28
